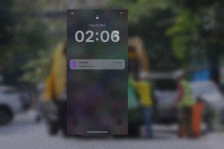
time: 2:06
